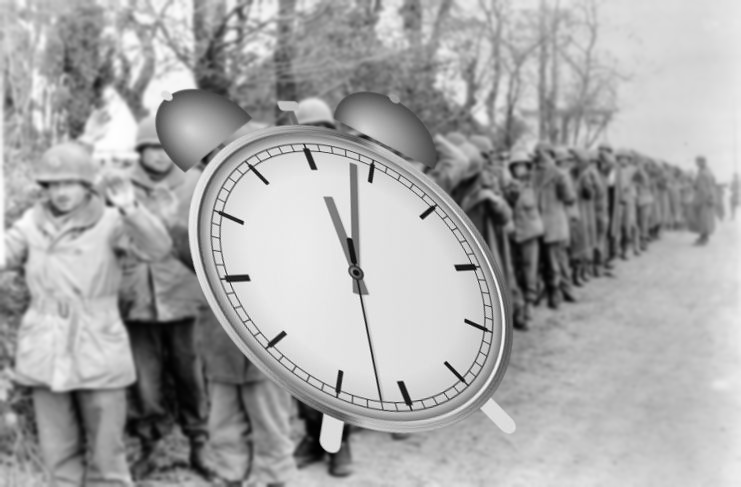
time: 12:03:32
